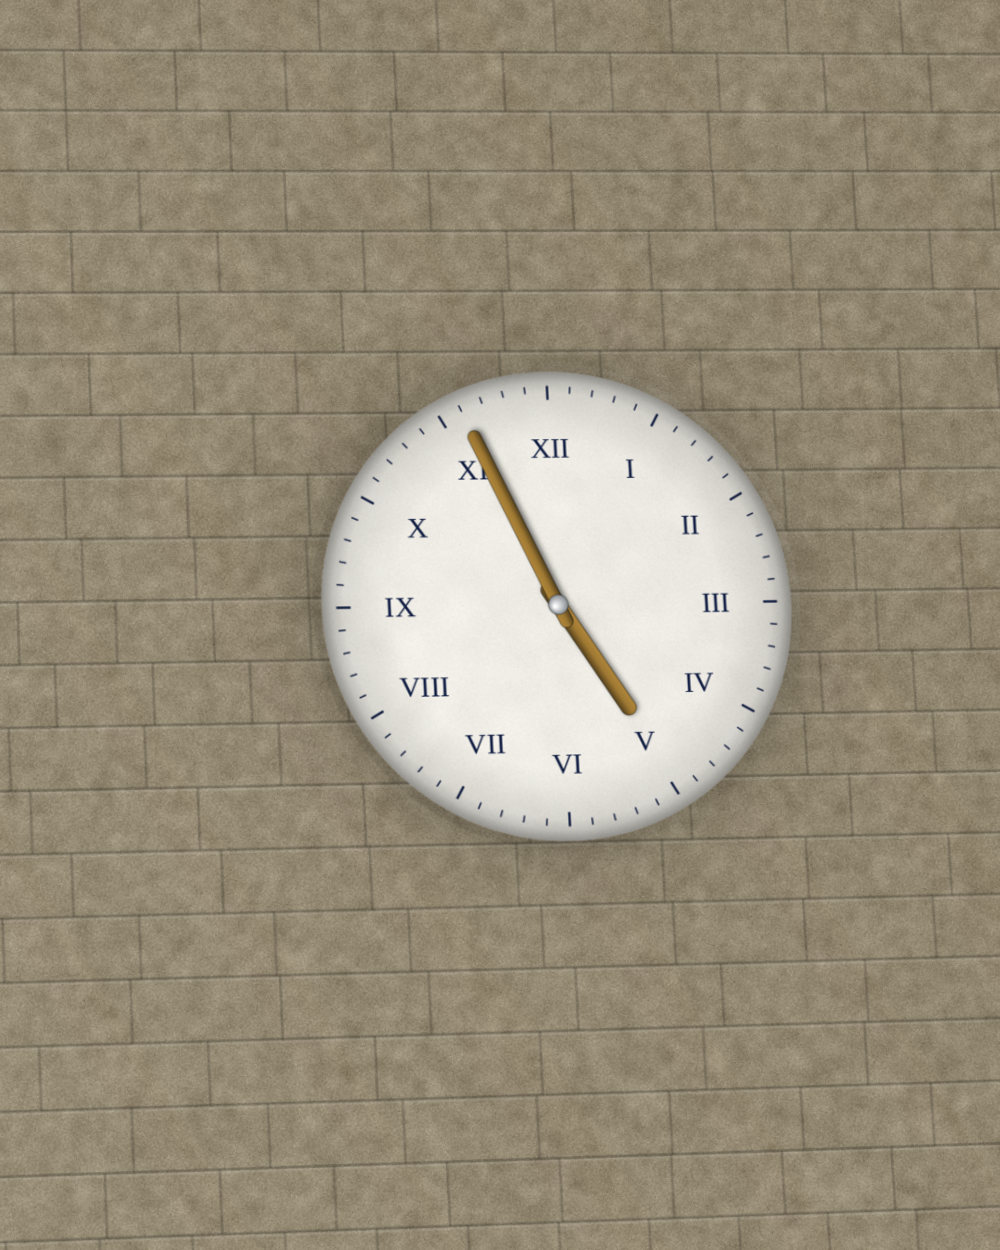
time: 4:56
